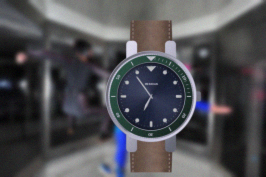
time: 6:54
